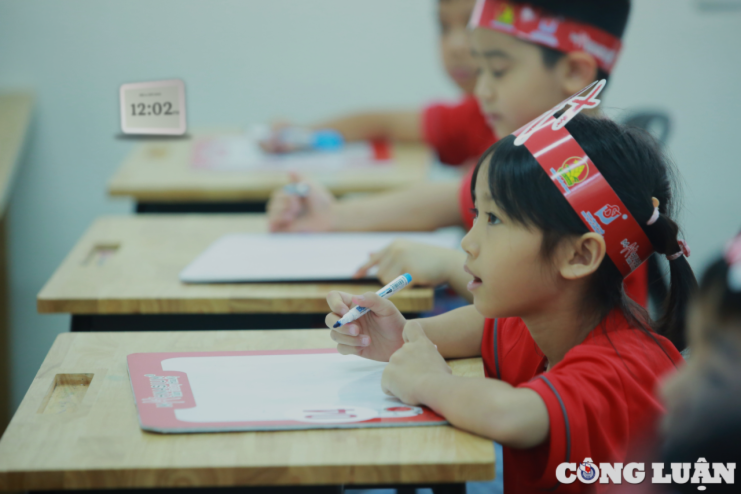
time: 12:02
